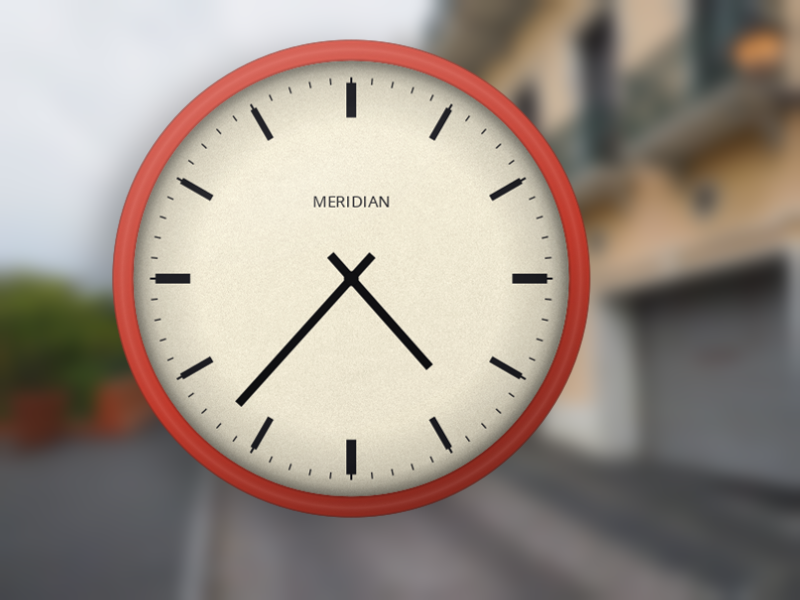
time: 4:37
